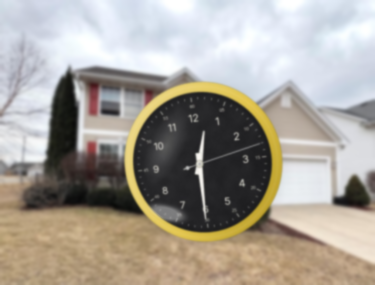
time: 12:30:13
